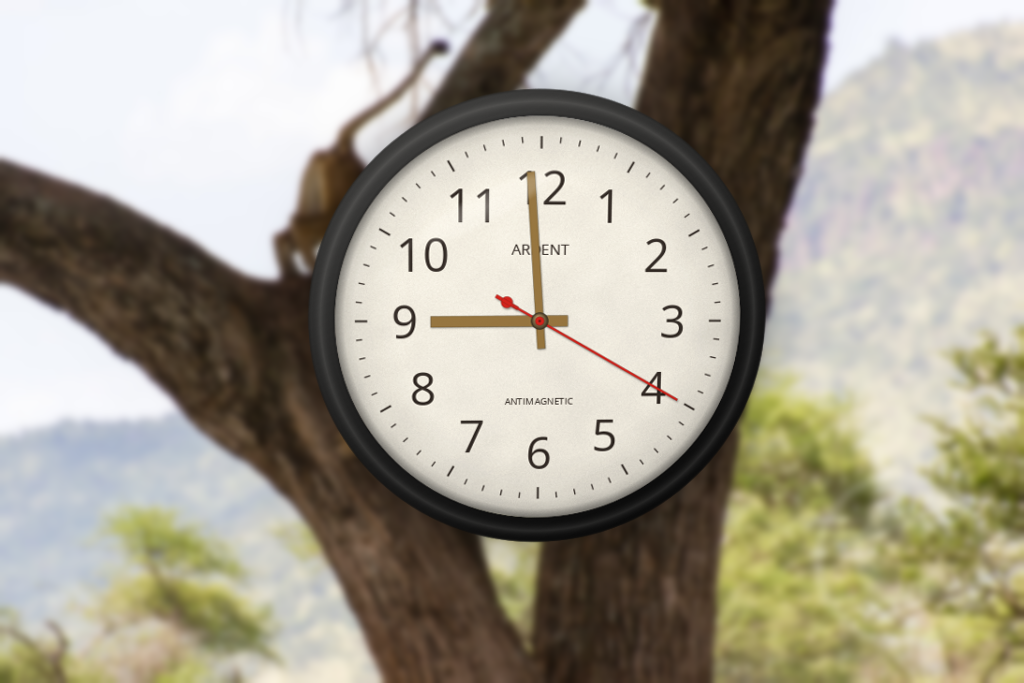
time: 8:59:20
